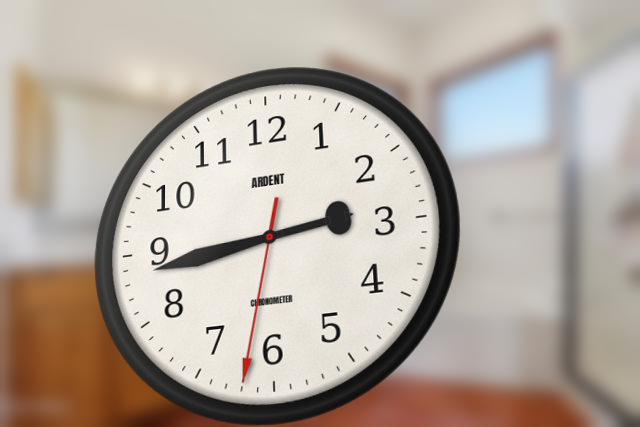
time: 2:43:32
